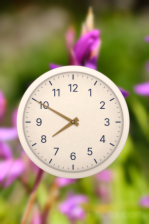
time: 7:50
